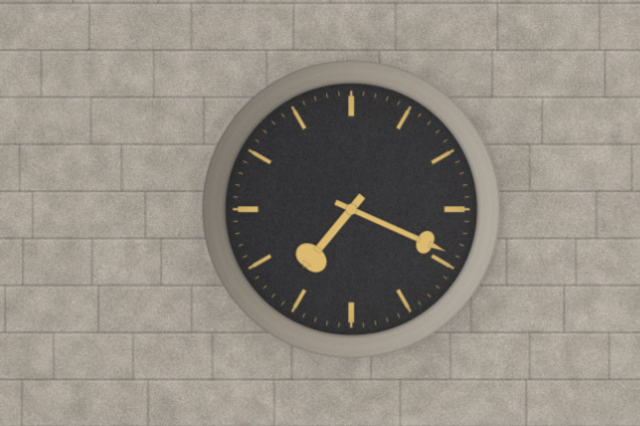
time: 7:19
